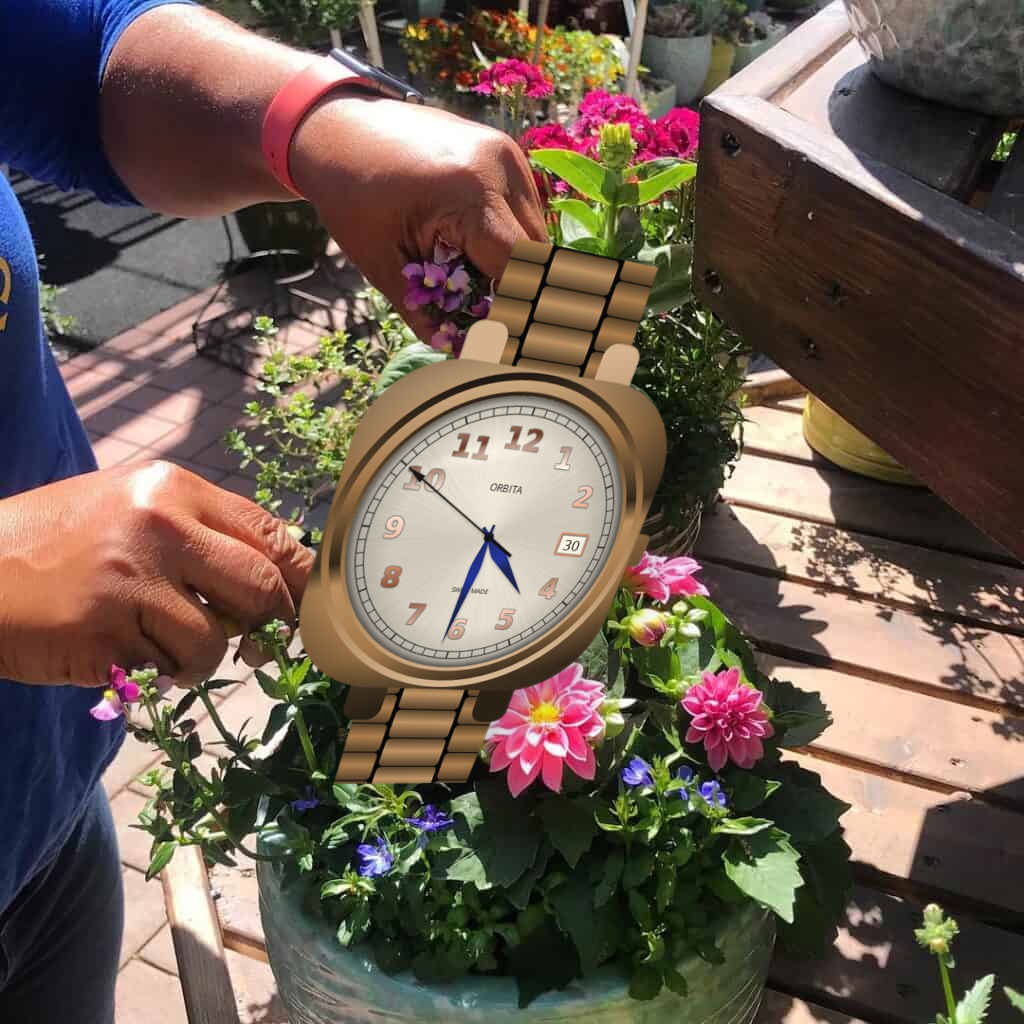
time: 4:30:50
